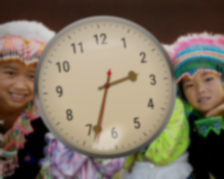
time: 2:33:33
